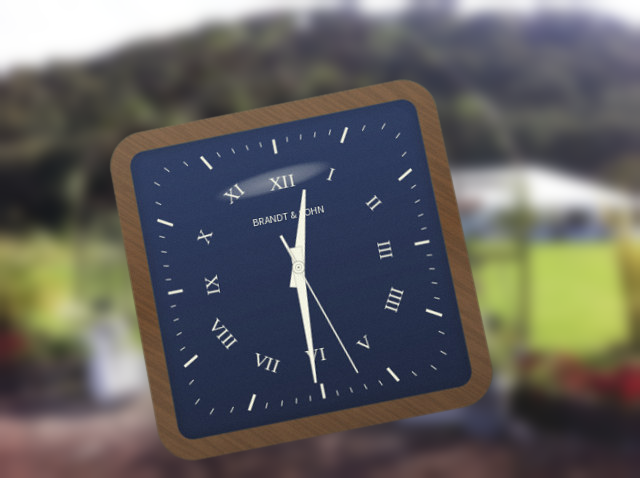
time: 12:30:27
